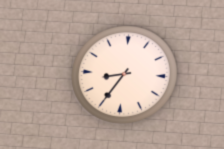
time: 8:35
